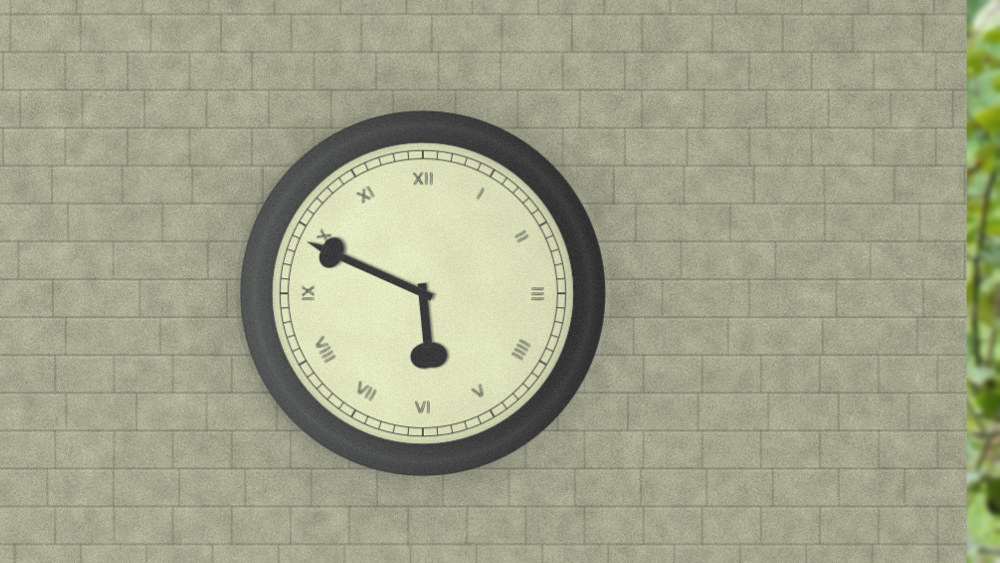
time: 5:49
